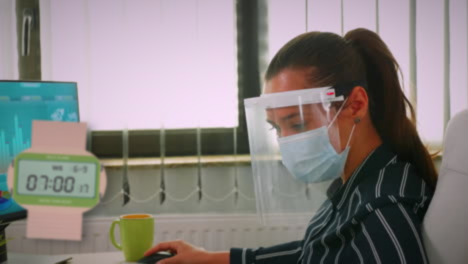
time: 7:00
